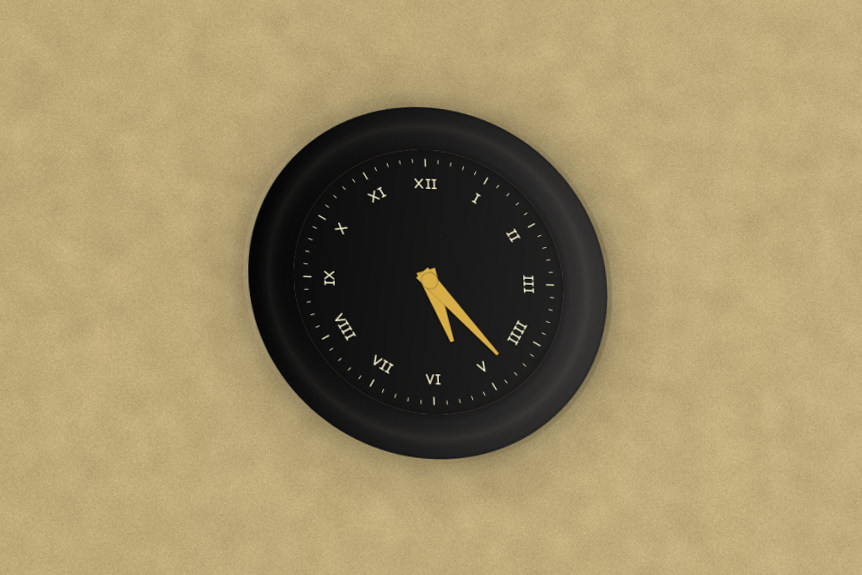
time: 5:23
